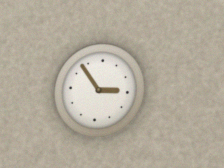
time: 2:53
